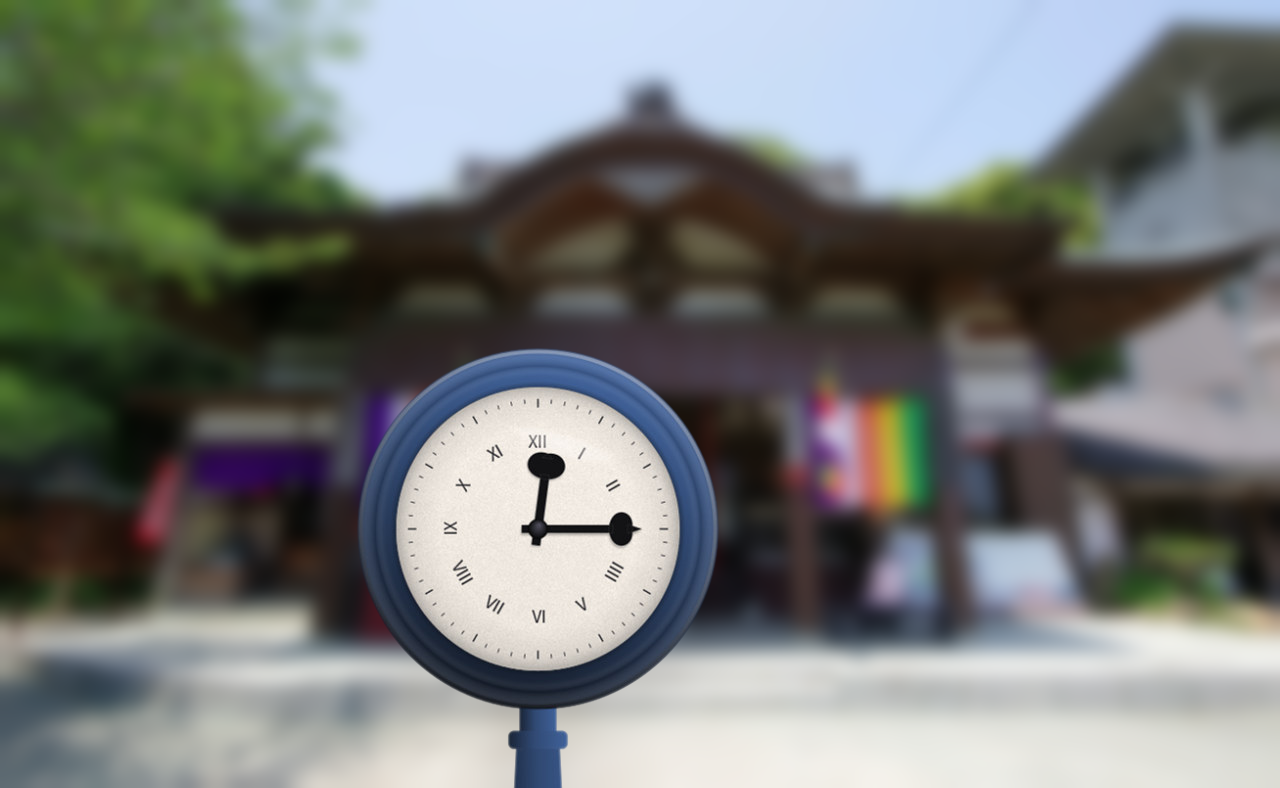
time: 12:15
